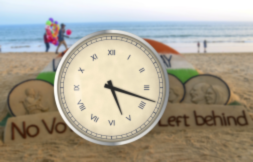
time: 5:18
